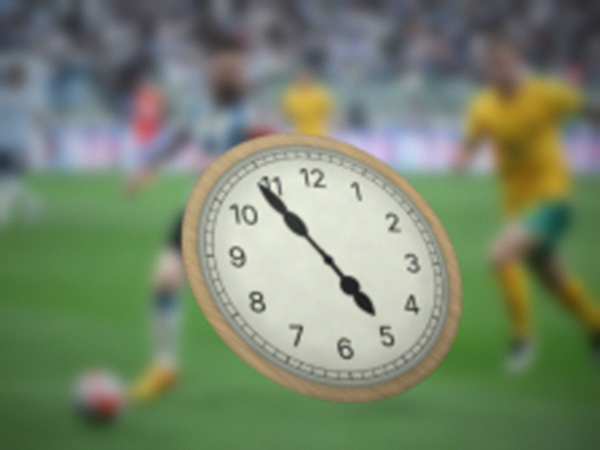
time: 4:54
